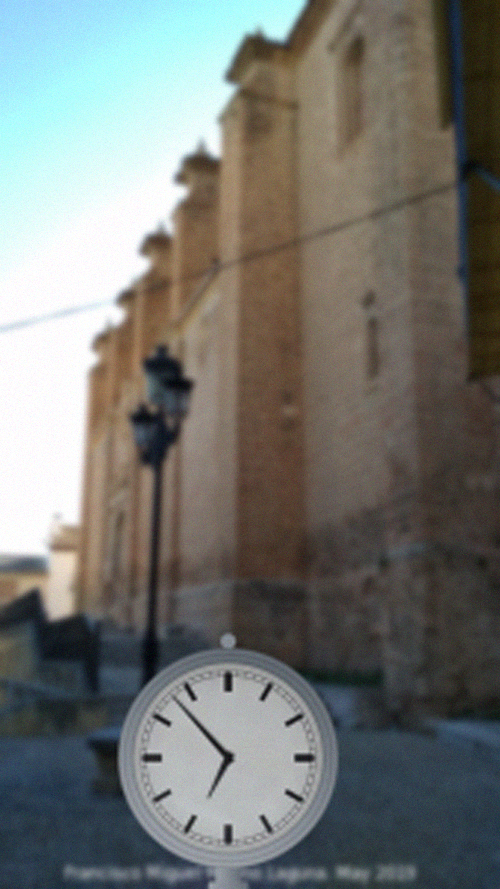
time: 6:53
